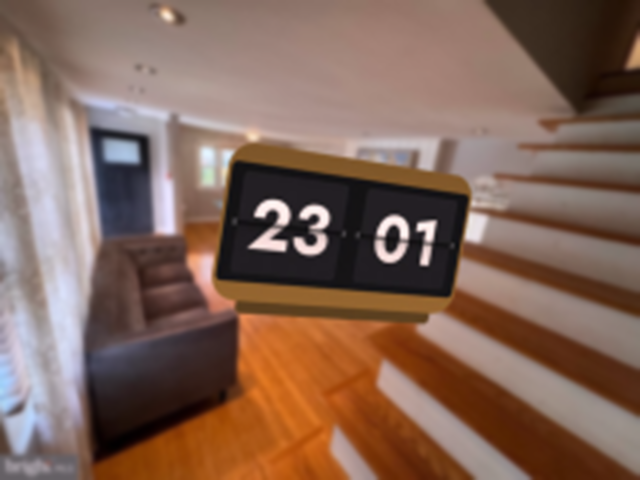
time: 23:01
